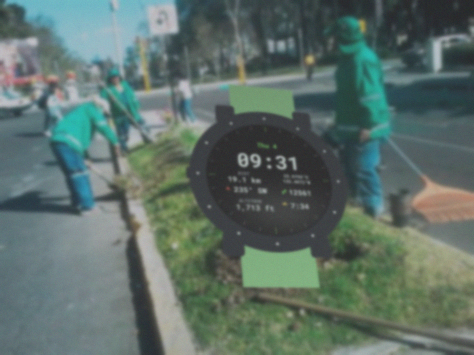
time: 9:31
